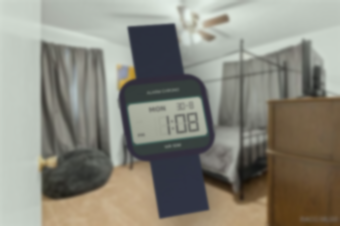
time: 1:08
